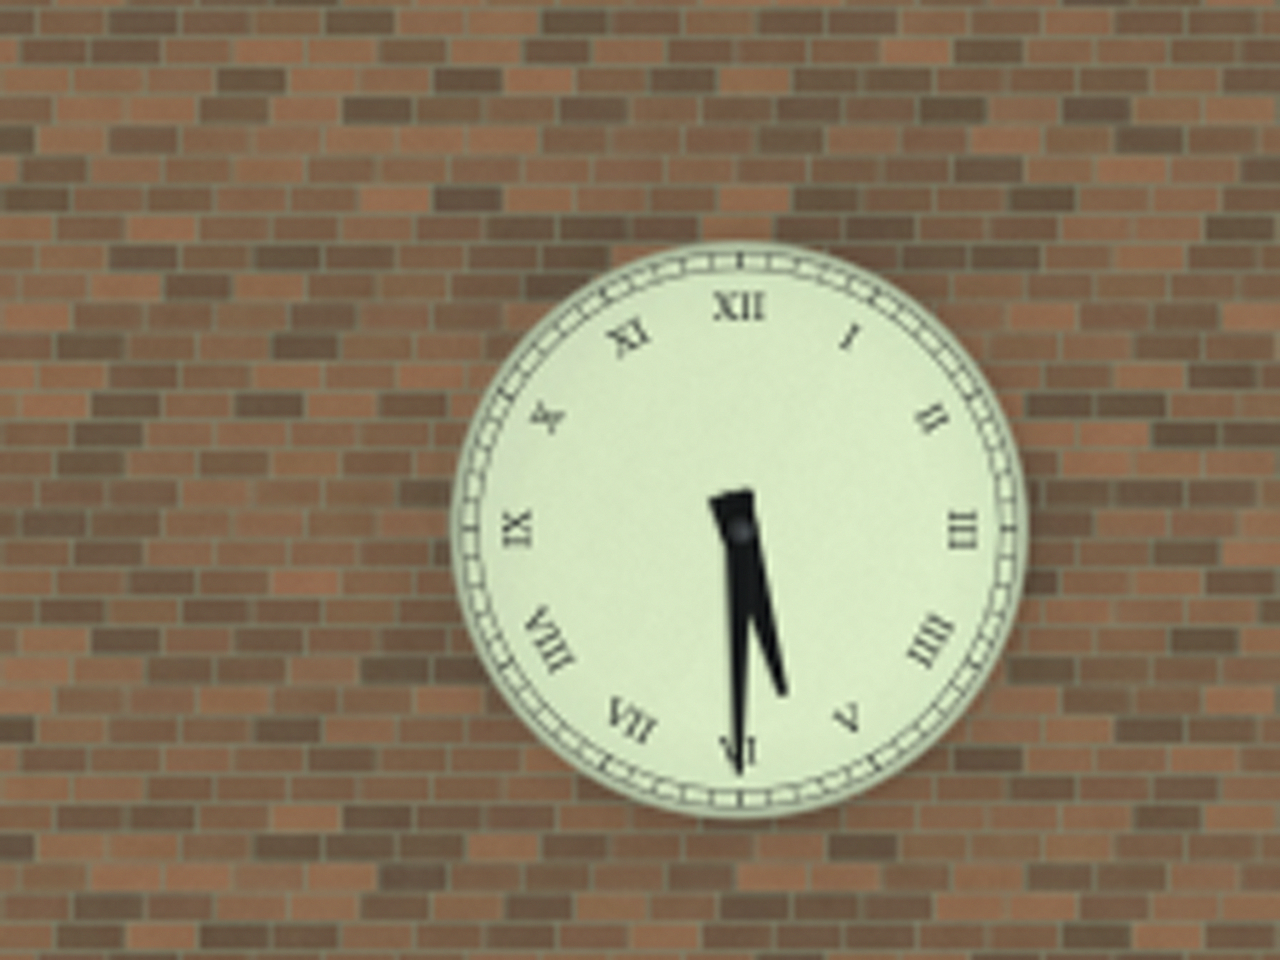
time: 5:30
